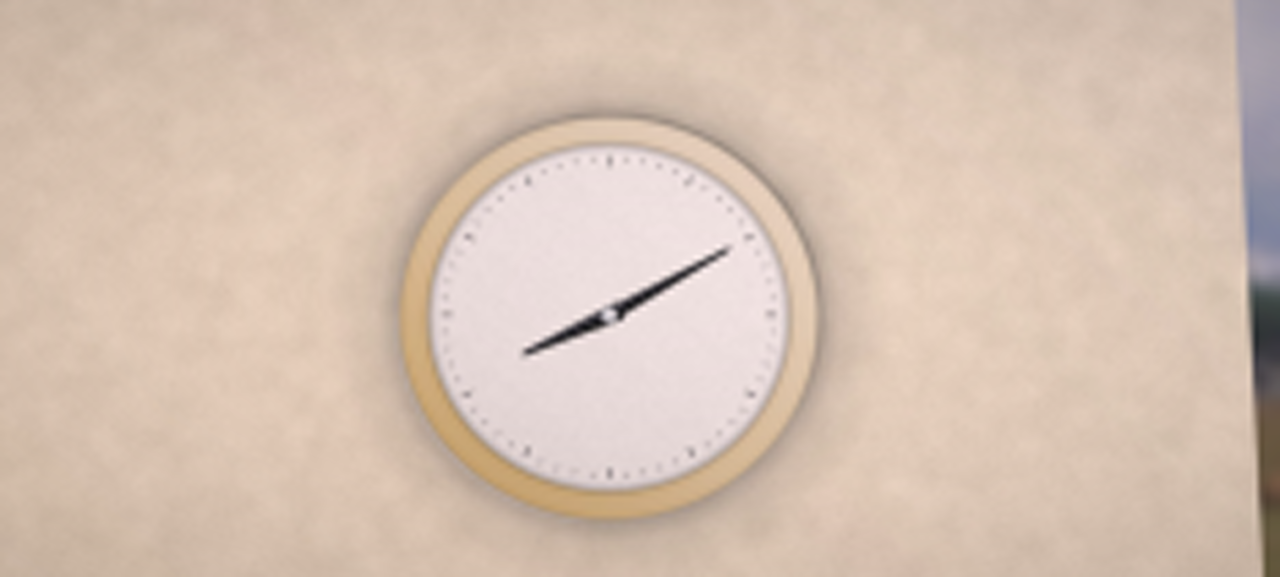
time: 8:10
